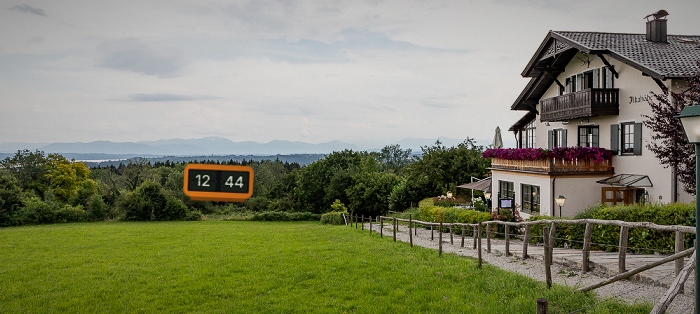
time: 12:44
